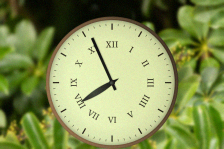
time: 7:56
